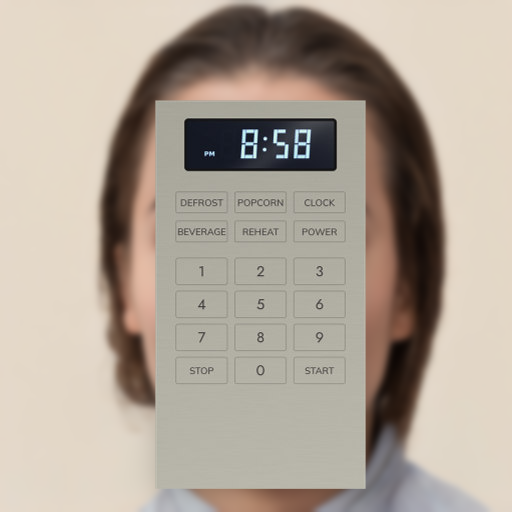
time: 8:58
